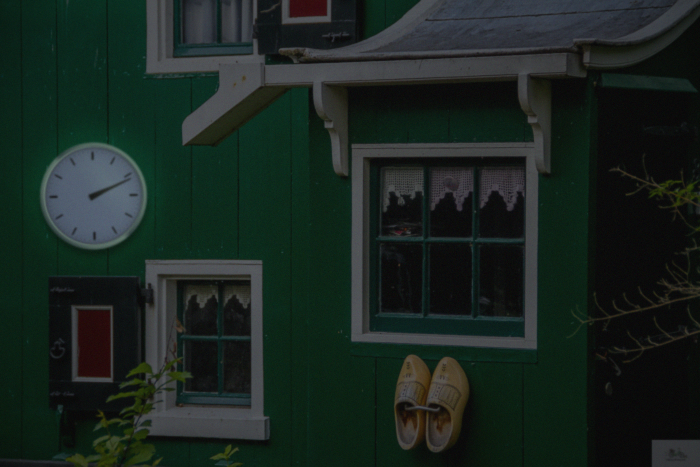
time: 2:11
